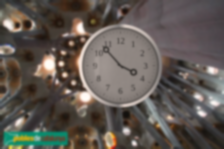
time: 3:53
